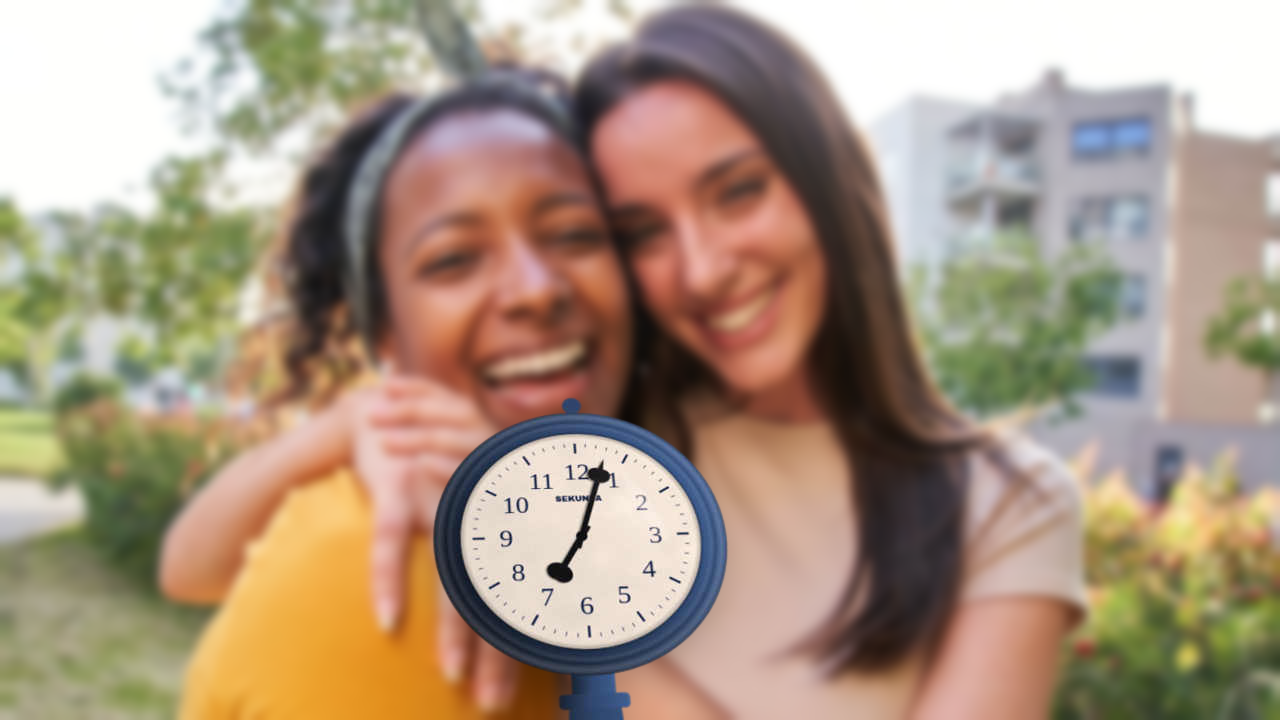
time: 7:03
